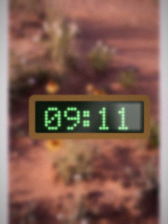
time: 9:11
